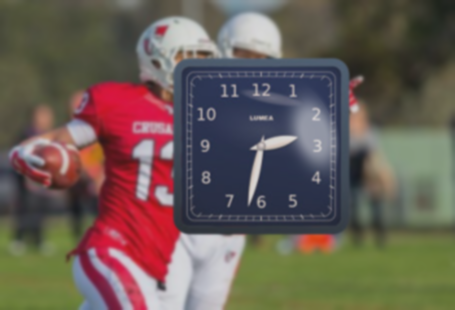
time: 2:32
